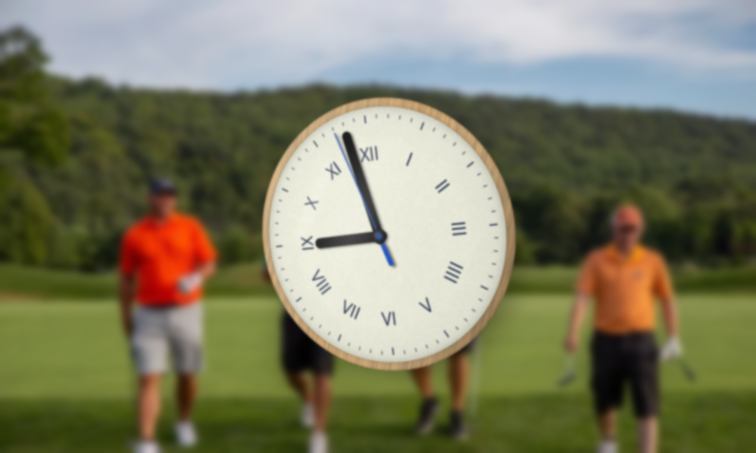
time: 8:57:57
